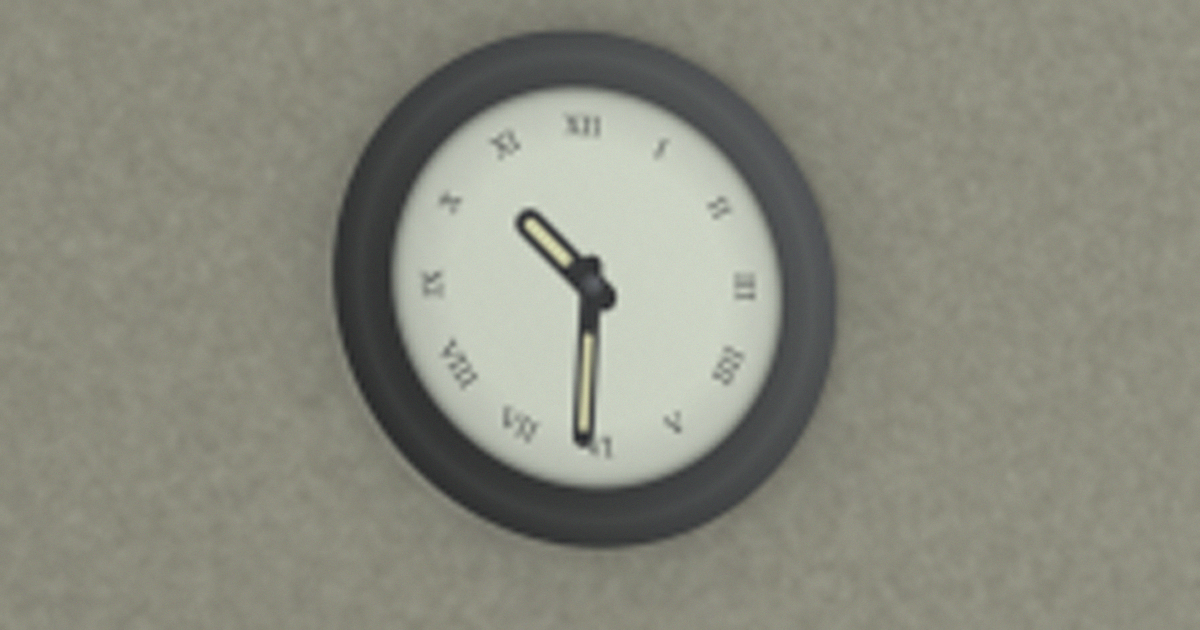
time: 10:31
